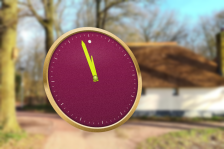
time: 11:58
